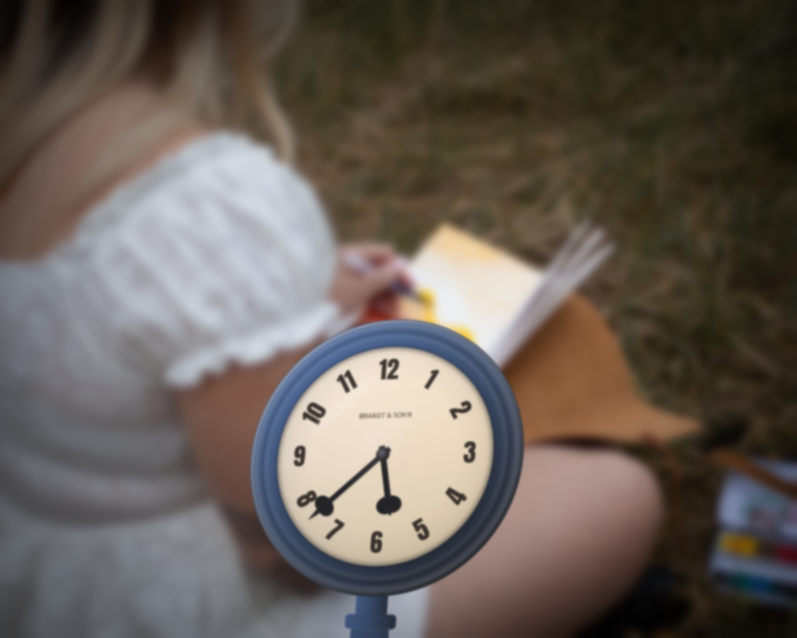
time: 5:38
